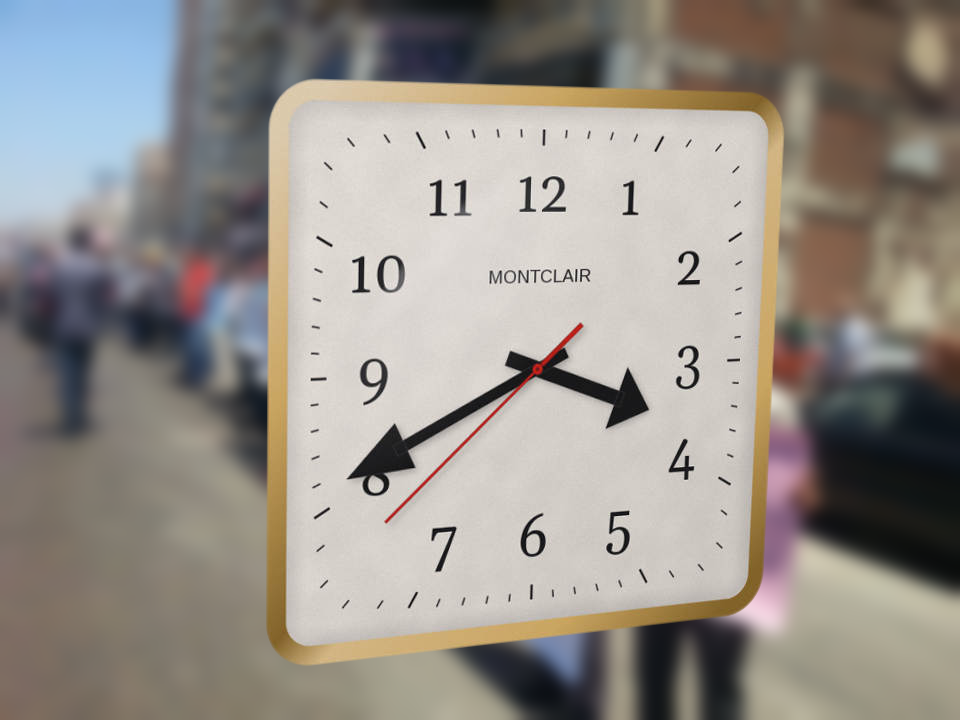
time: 3:40:38
